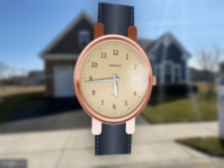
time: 5:44
